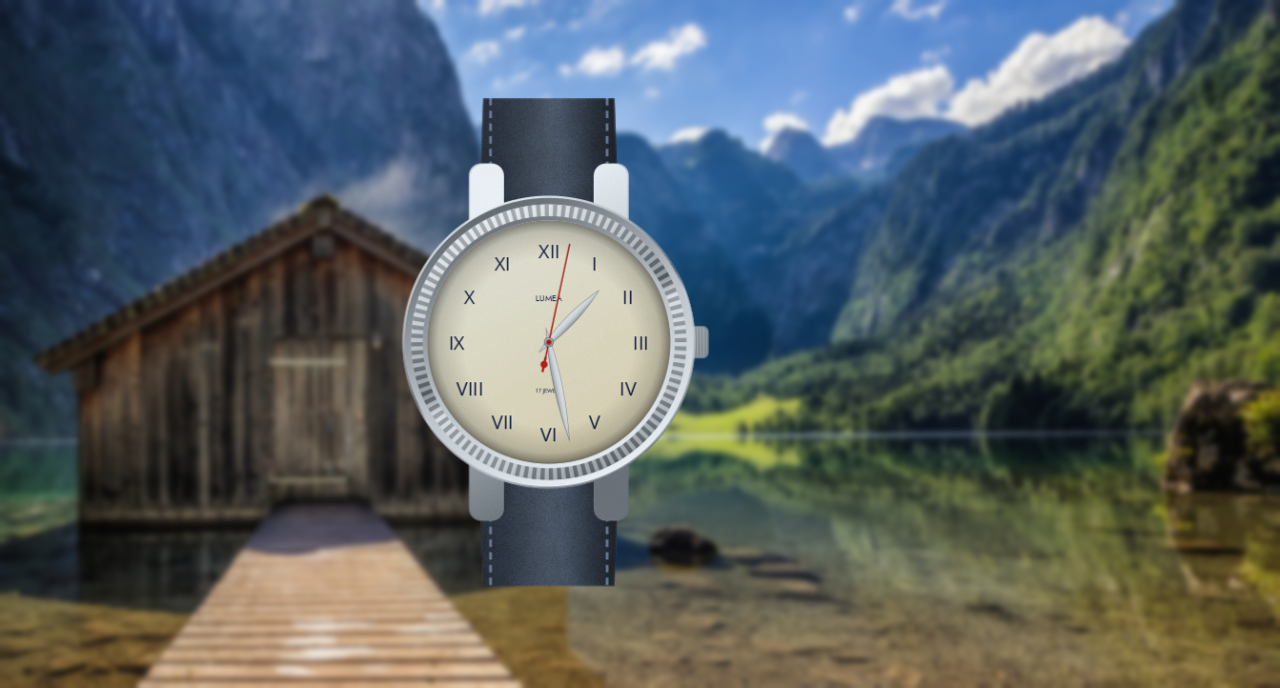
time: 1:28:02
